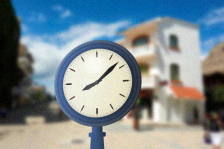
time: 8:08
